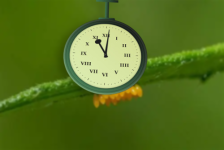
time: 11:01
